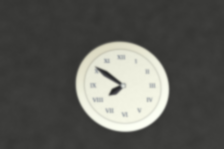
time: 7:51
